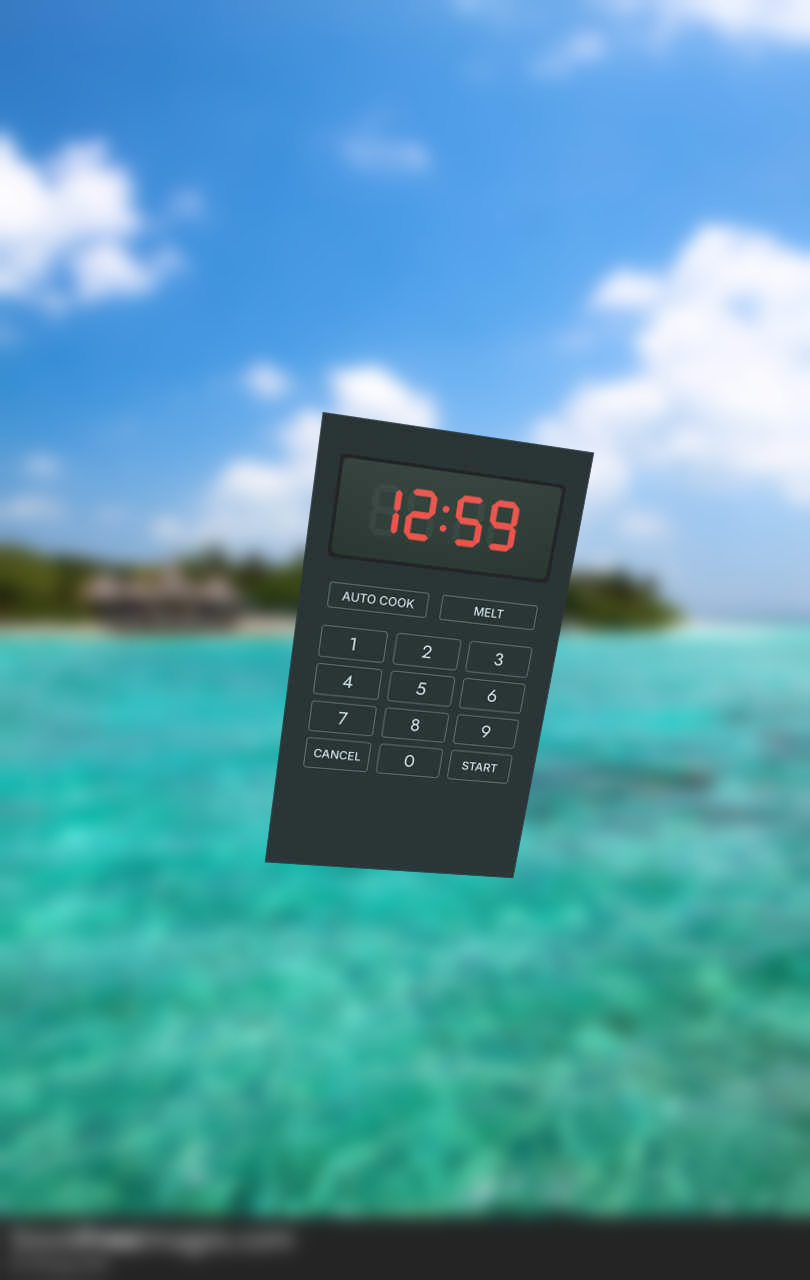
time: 12:59
